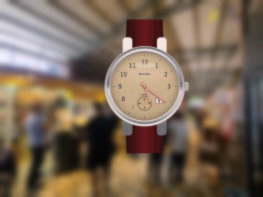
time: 5:21
